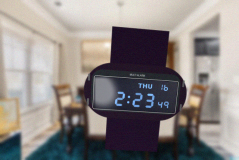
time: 2:23:49
